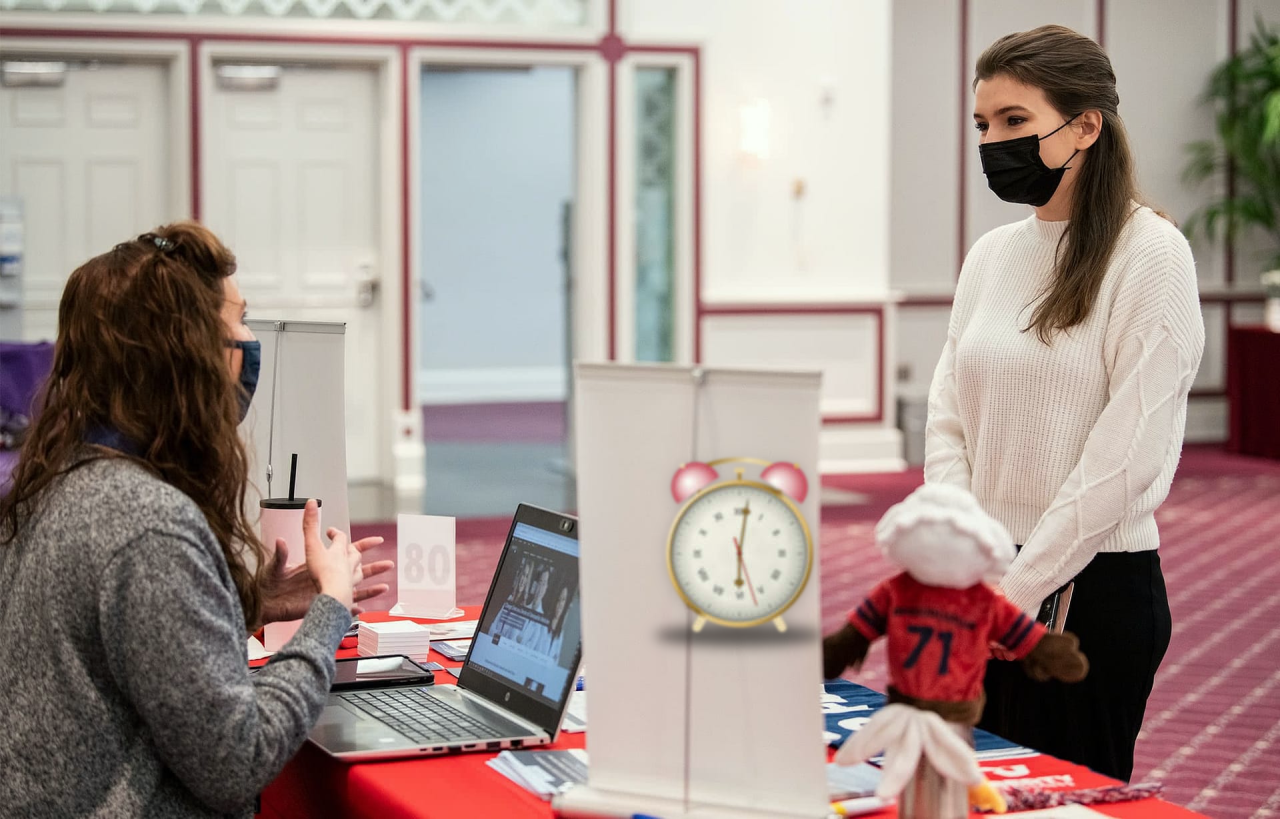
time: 6:01:27
